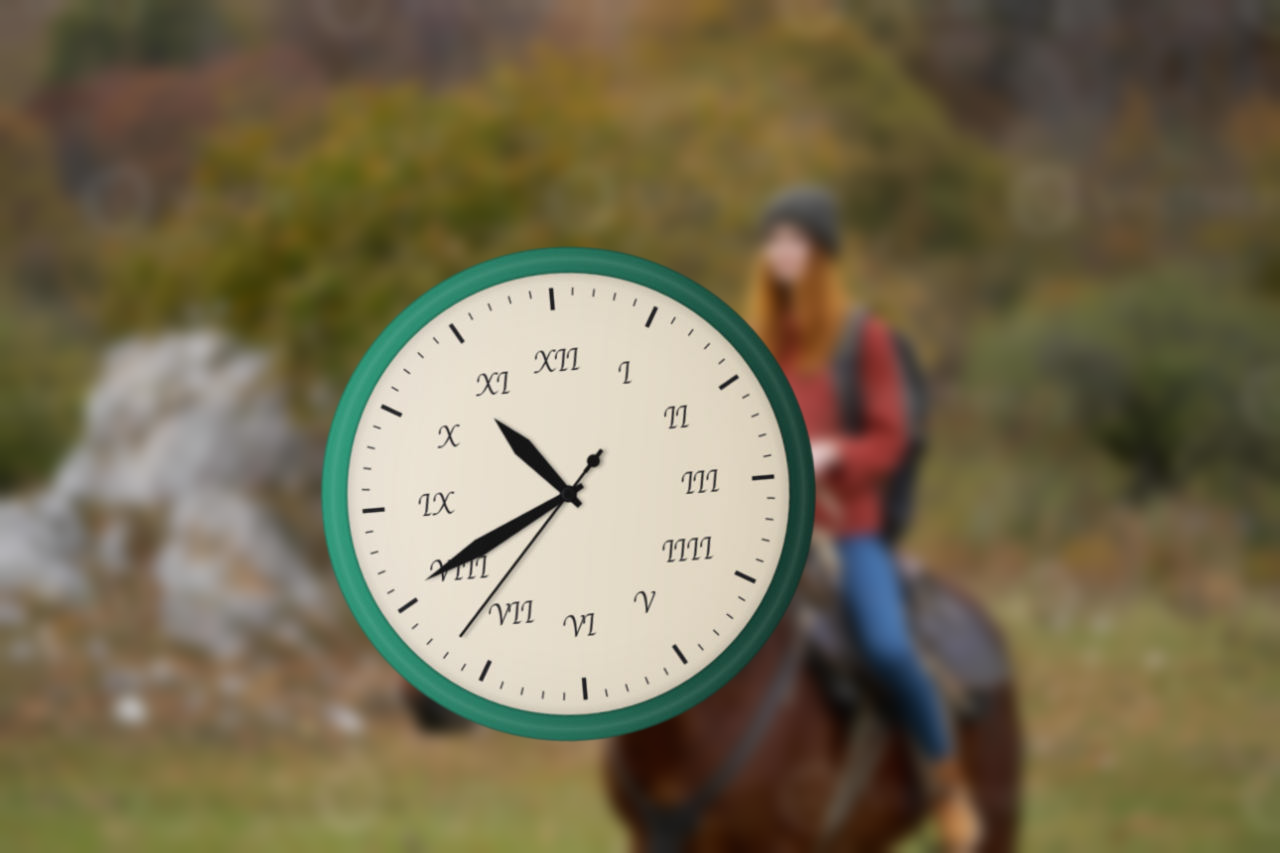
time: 10:40:37
